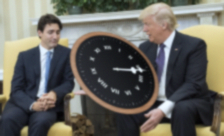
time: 3:16
